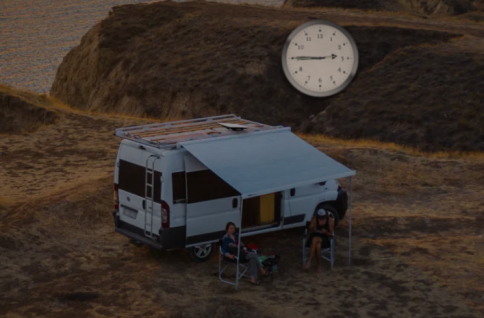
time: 2:45
